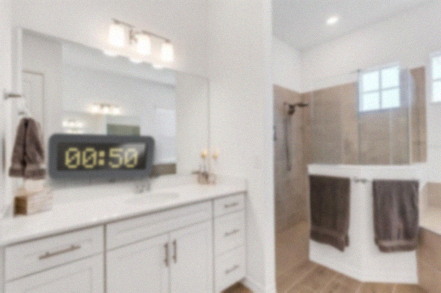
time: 0:50
